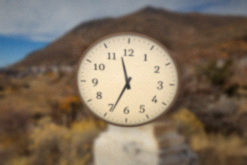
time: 11:34
